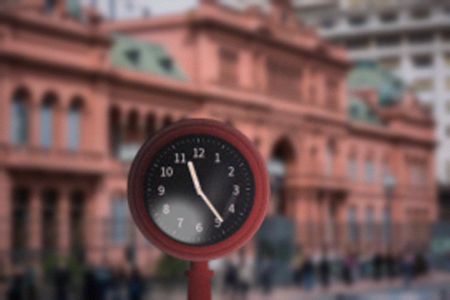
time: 11:24
